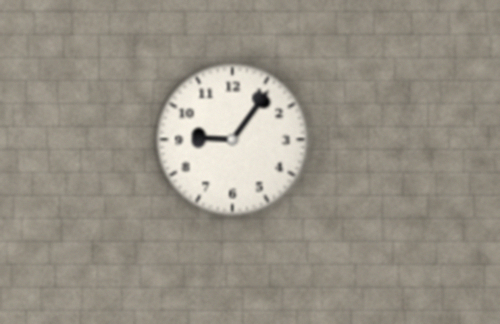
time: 9:06
